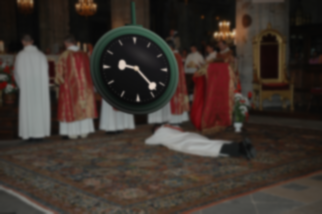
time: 9:23
